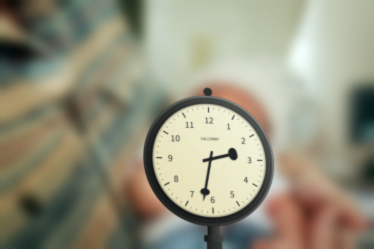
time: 2:32
